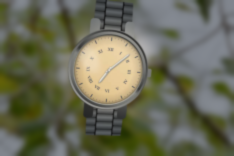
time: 7:08
